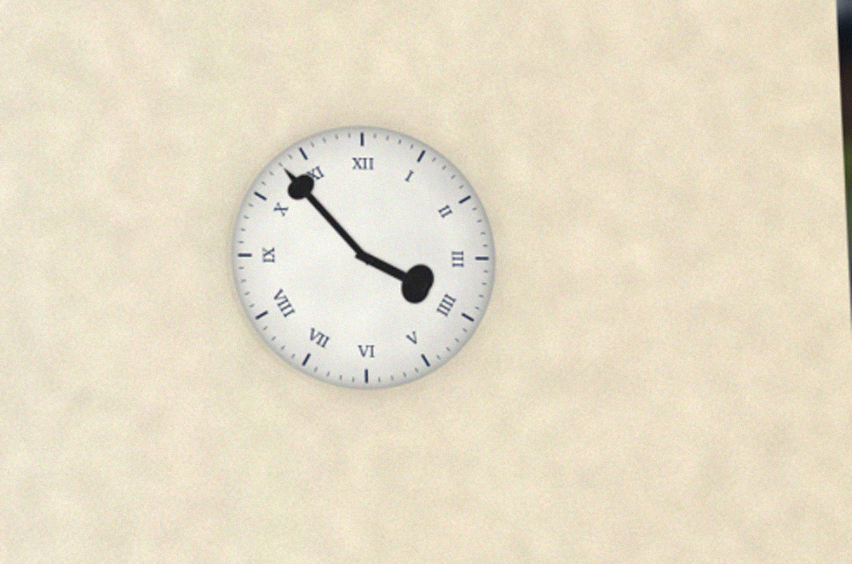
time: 3:53
